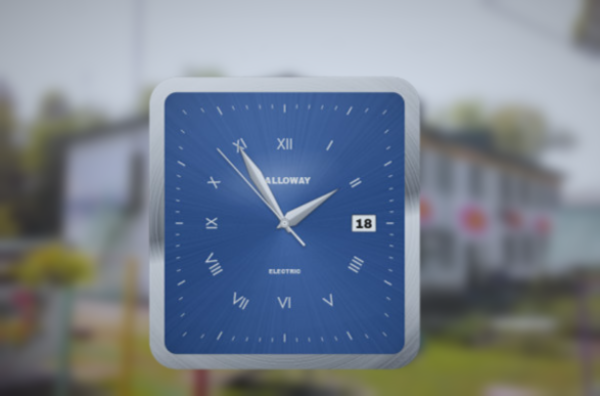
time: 1:54:53
